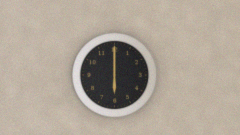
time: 6:00
